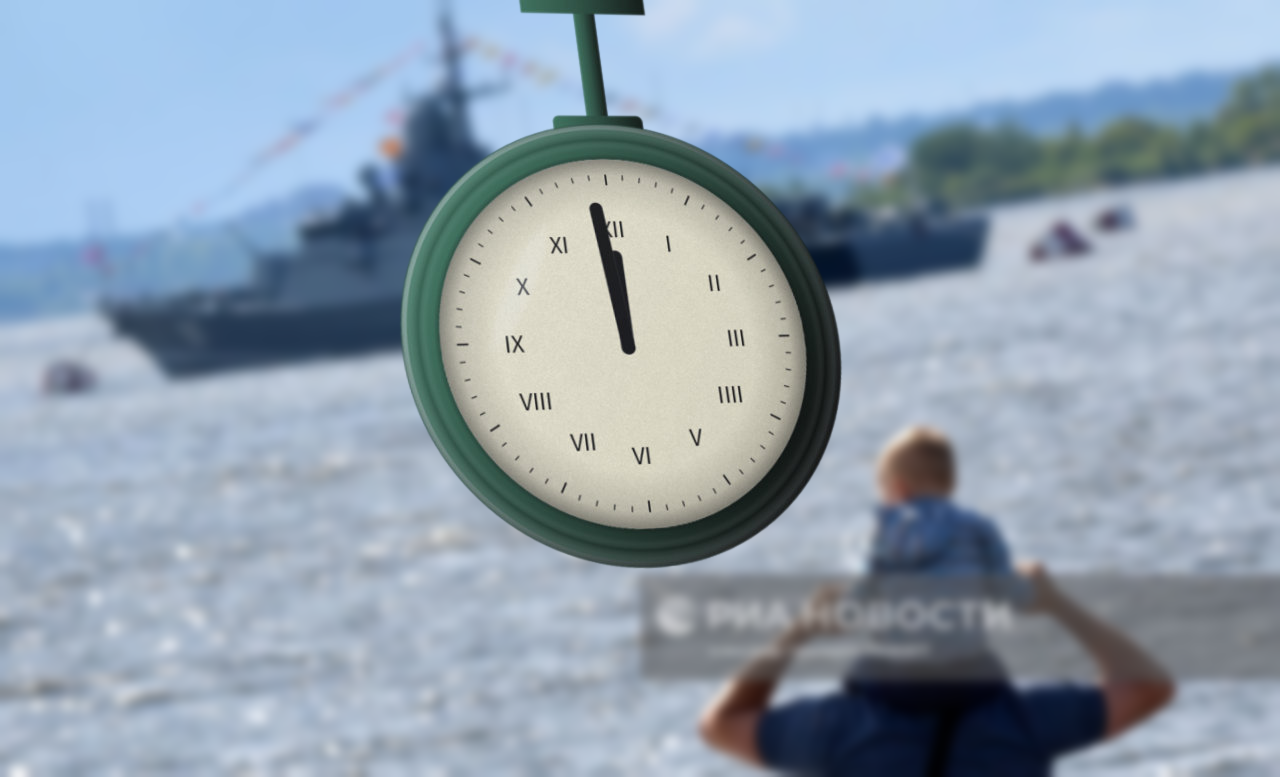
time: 11:59
